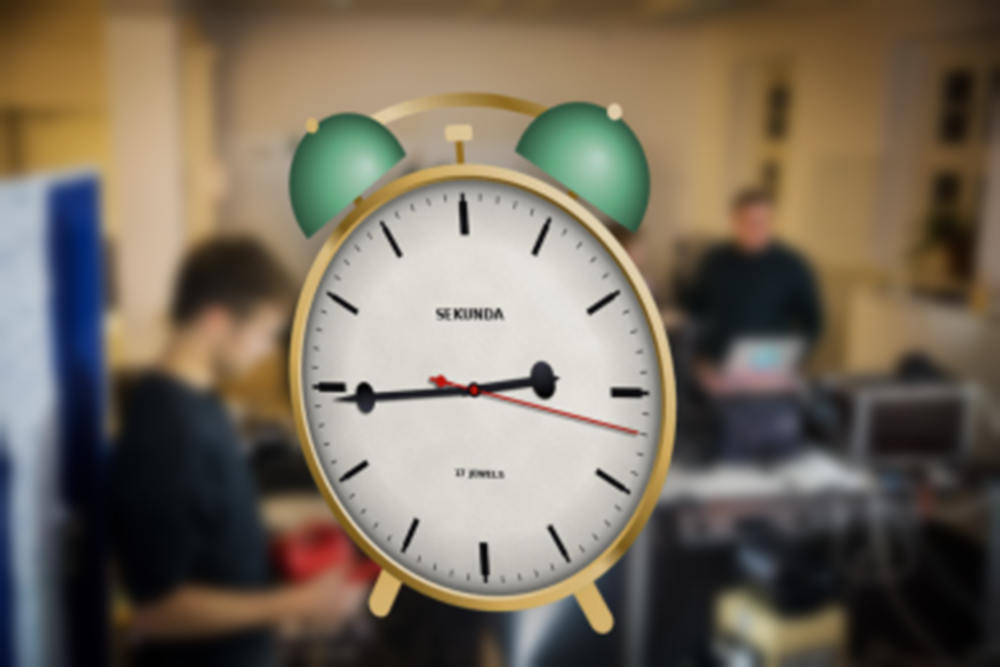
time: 2:44:17
